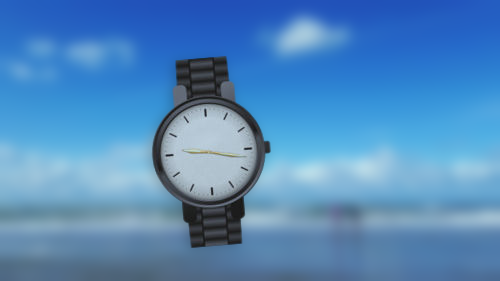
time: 9:17
